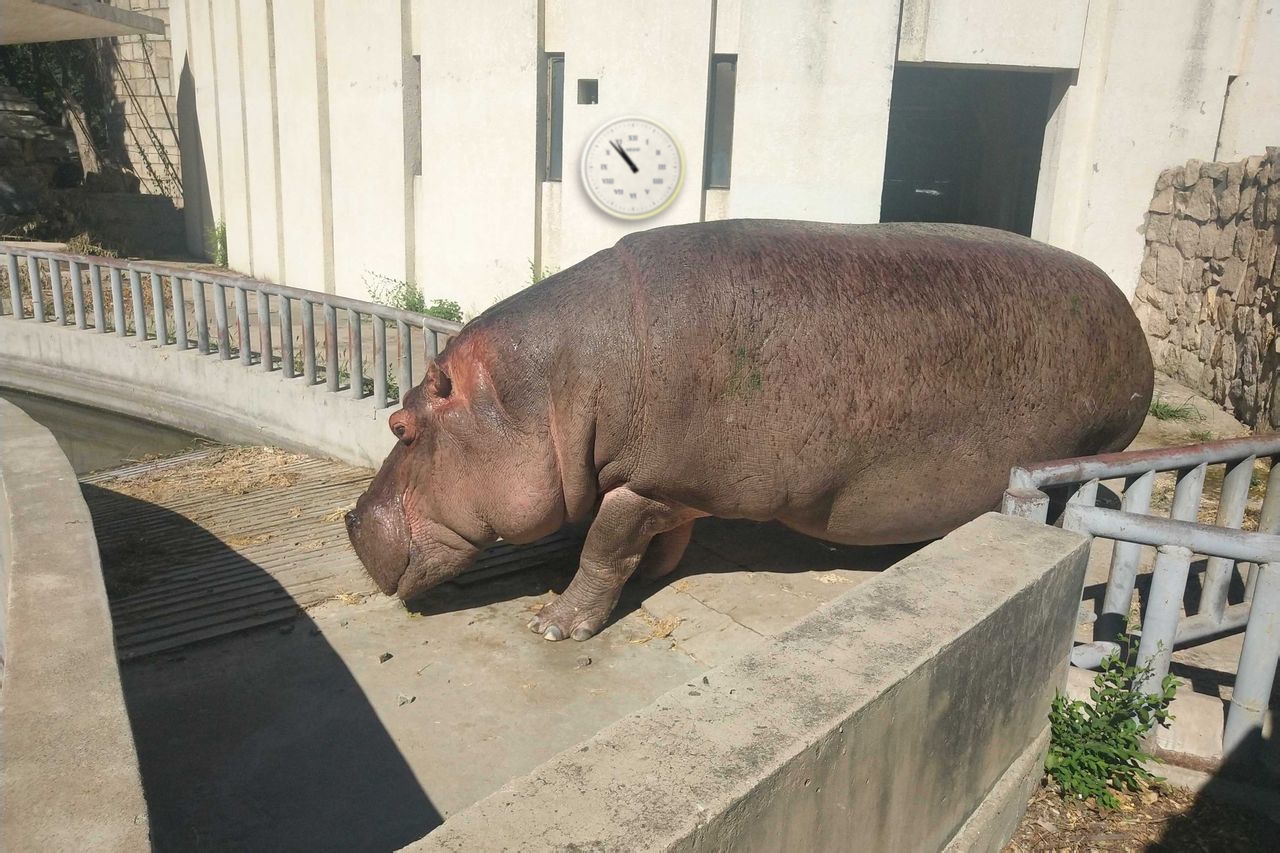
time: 10:53
